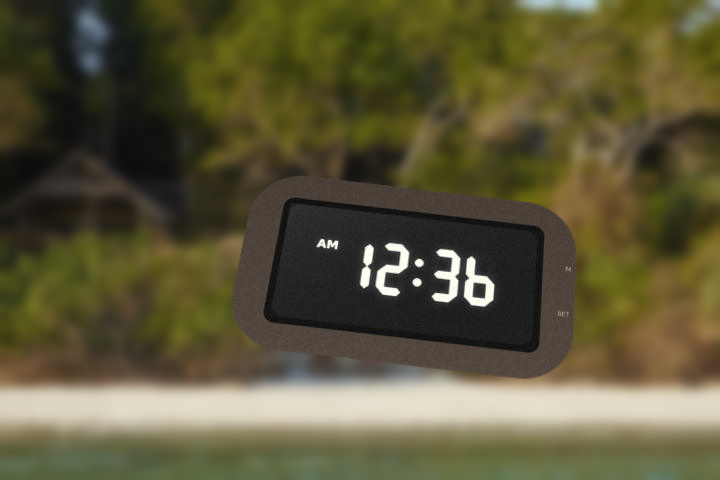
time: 12:36
